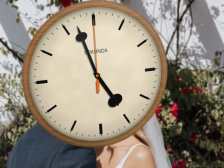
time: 4:57:00
